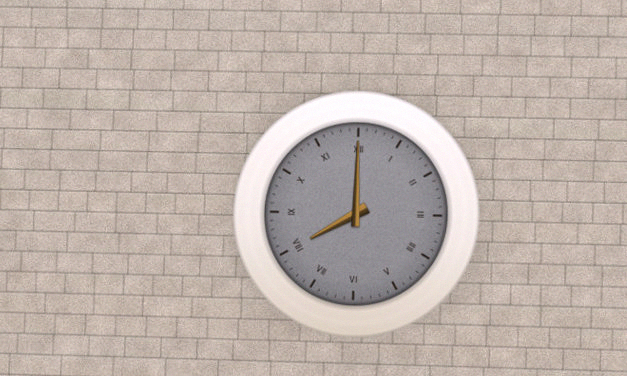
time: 8:00
